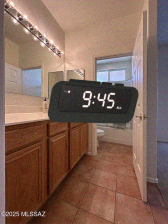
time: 9:45
